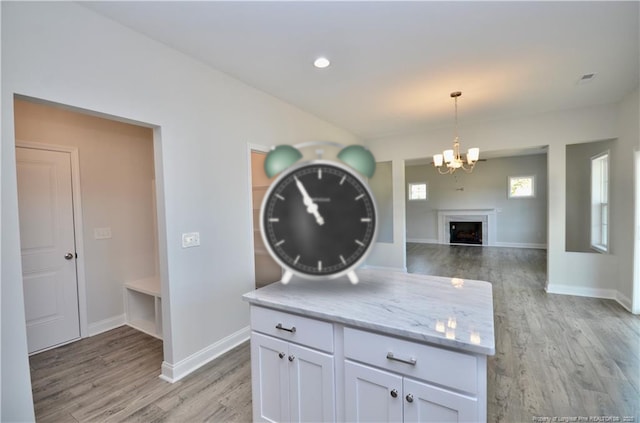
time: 10:55
